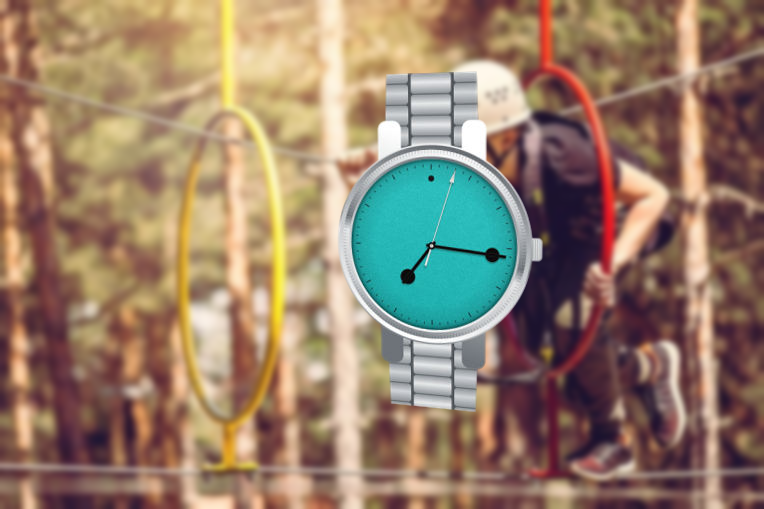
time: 7:16:03
